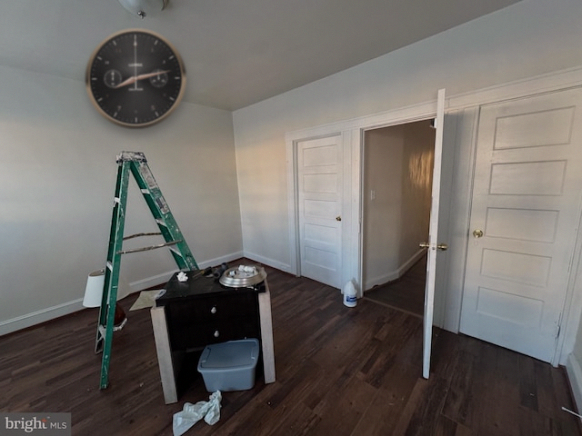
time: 8:13
